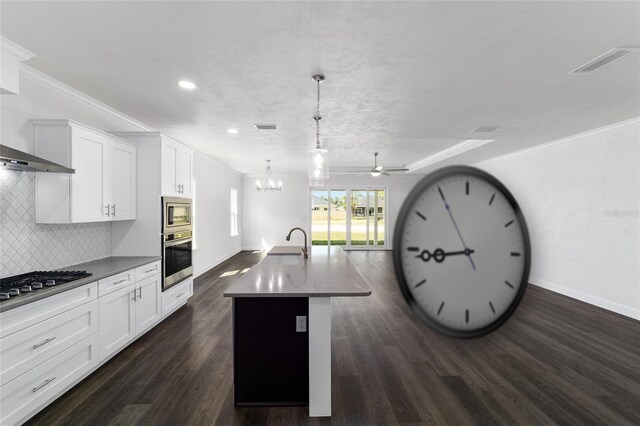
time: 8:43:55
